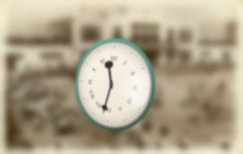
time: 11:32
